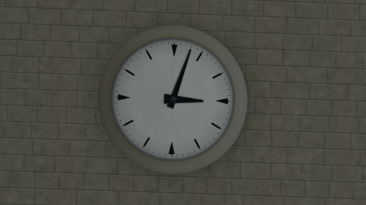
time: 3:03
